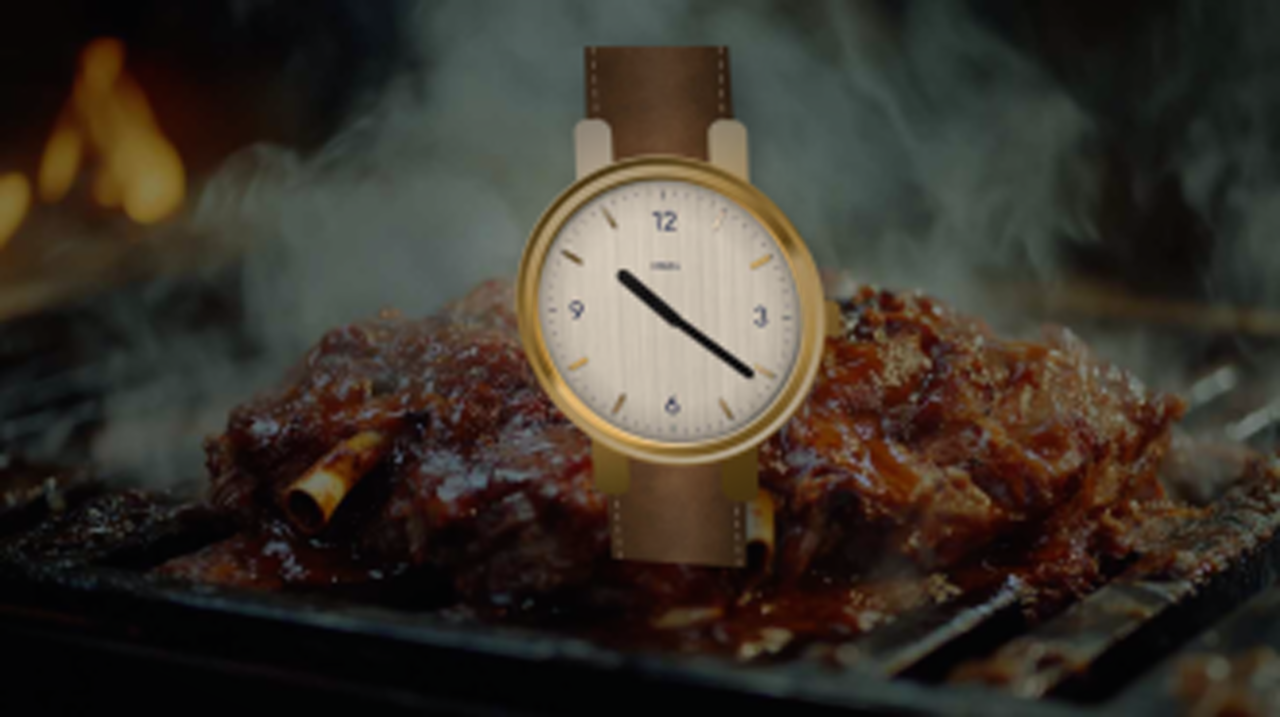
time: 10:21
